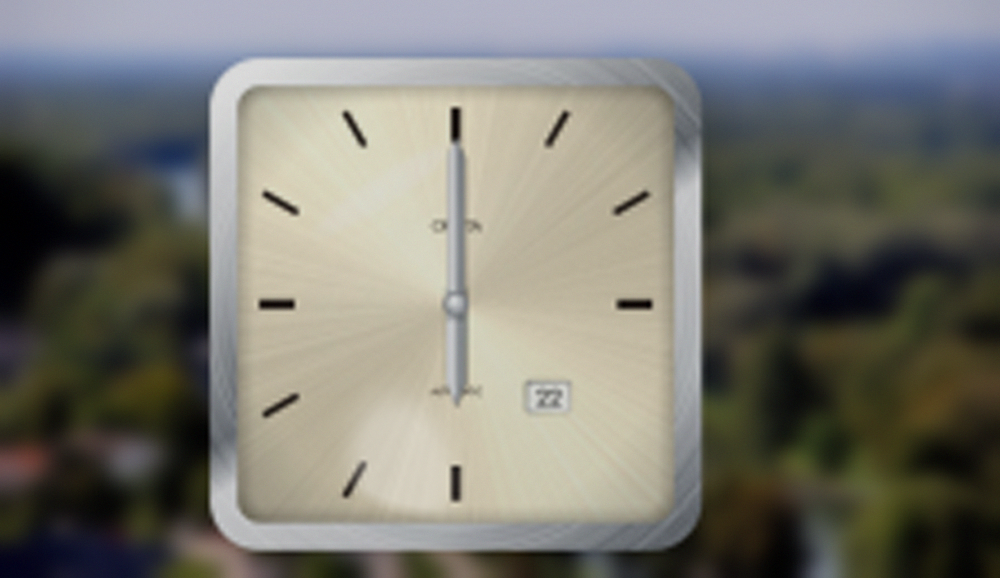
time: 6:00
